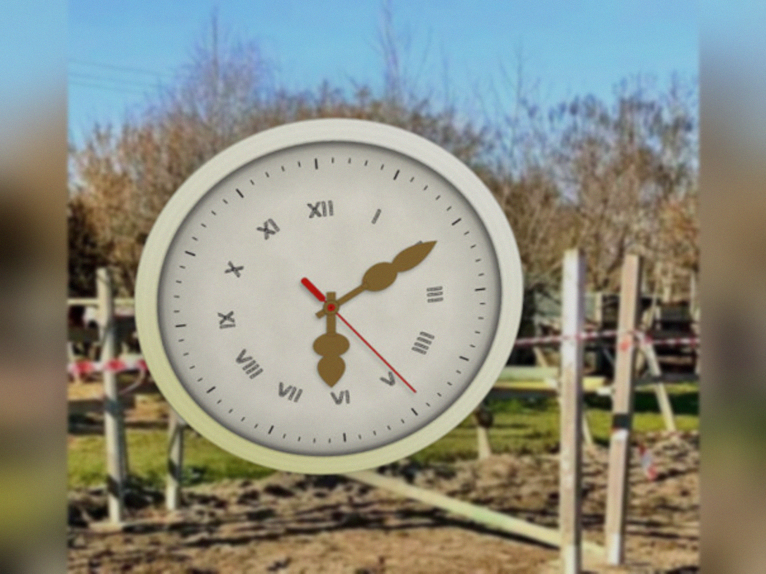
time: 6:10:24
